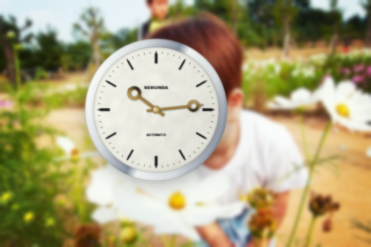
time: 10:14
